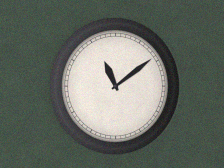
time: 11:09
